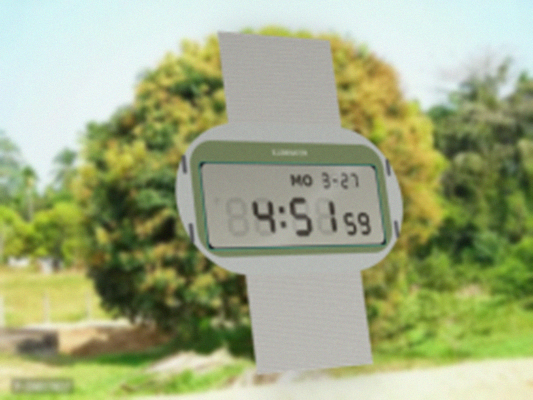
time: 4:51:59
